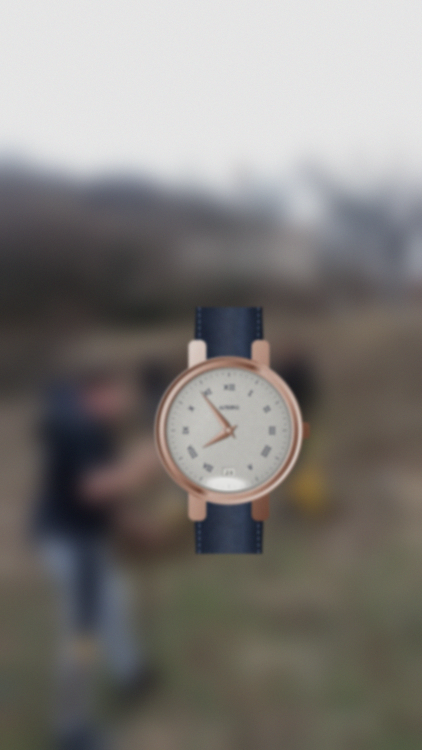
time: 7:54
